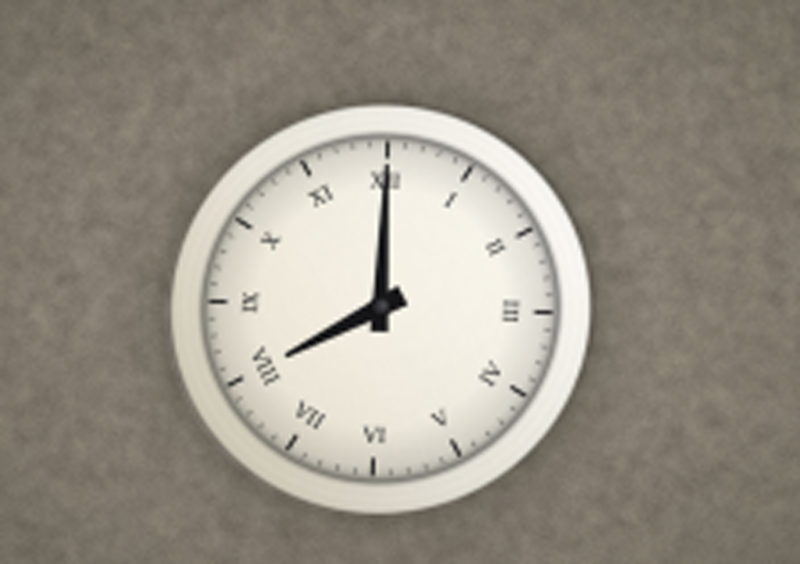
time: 8:00
